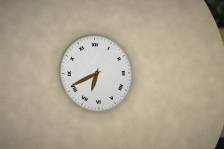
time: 6:41
